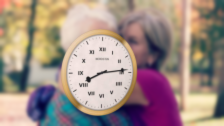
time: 8:14
